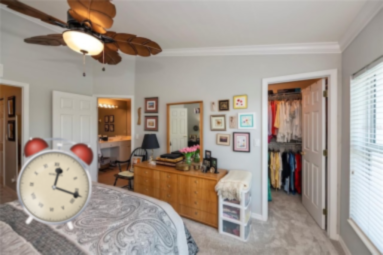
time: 12:17
